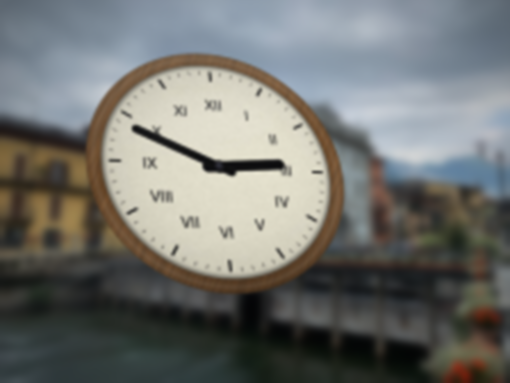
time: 2:49
